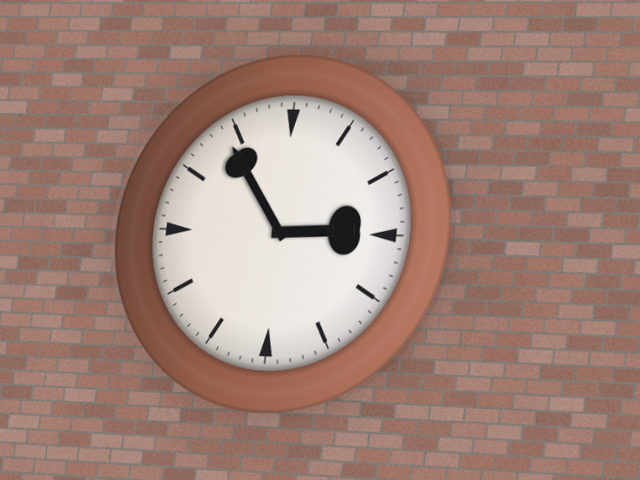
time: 2:54
